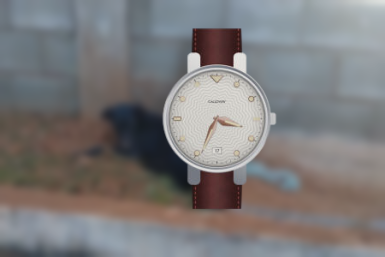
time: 3:34
